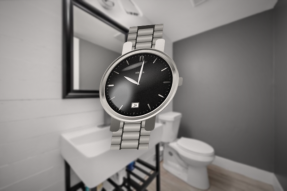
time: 10:01
